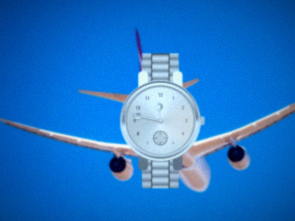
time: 11:47
